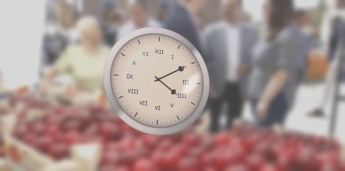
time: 4:10
